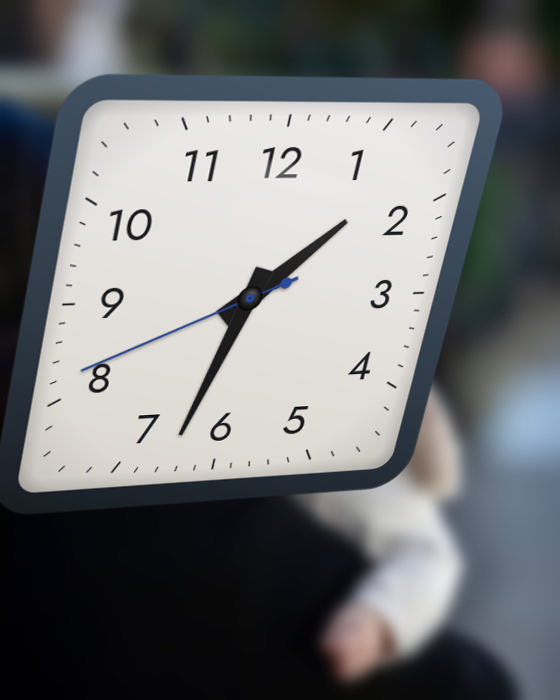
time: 1:32:41
